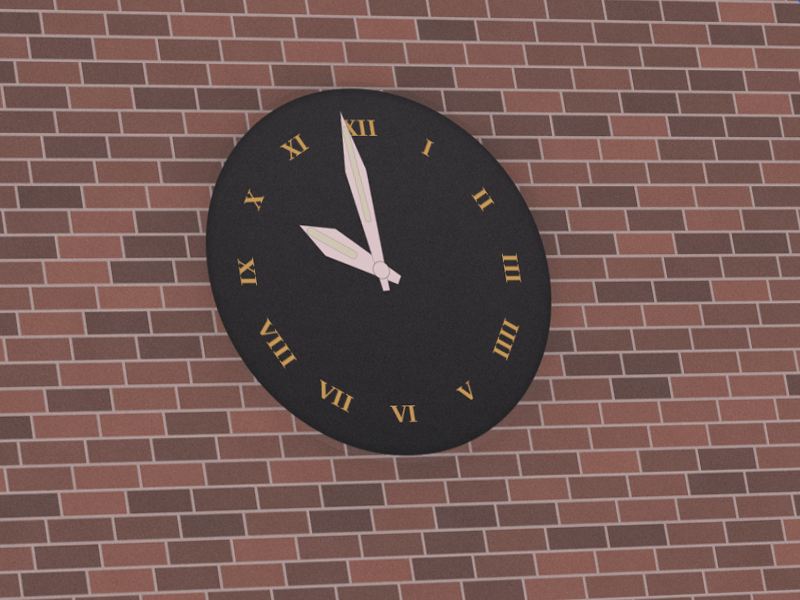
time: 9:59
